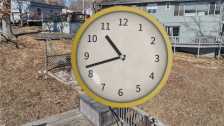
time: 10:42
